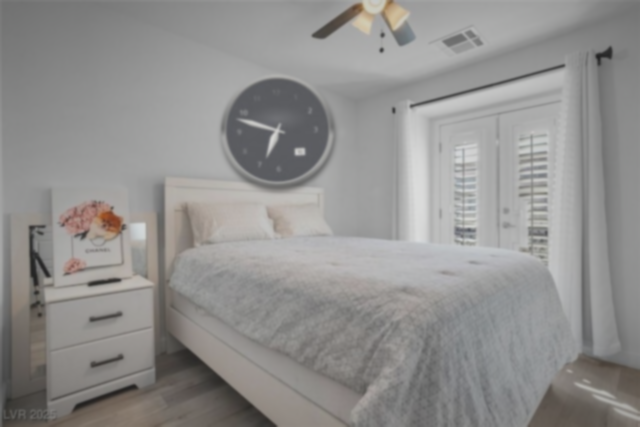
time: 6:48
